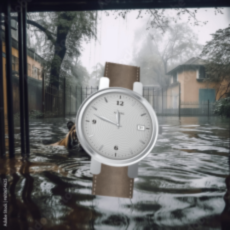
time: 11:48
